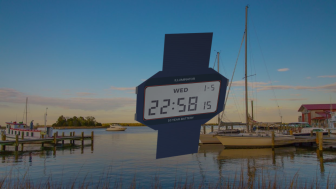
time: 22:58:15
